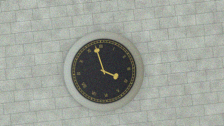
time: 3:58
